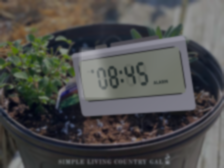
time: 8:45
